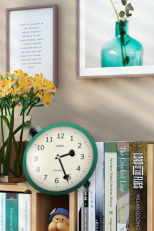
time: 2:26
